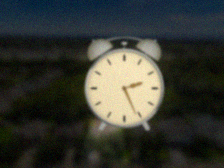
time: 2:26
